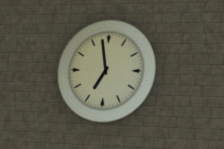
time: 6:58
